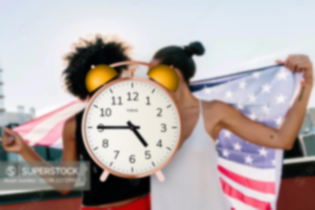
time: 4:45
